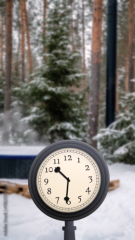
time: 10:31
